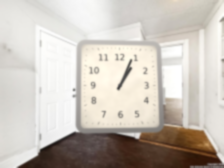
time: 1:04
